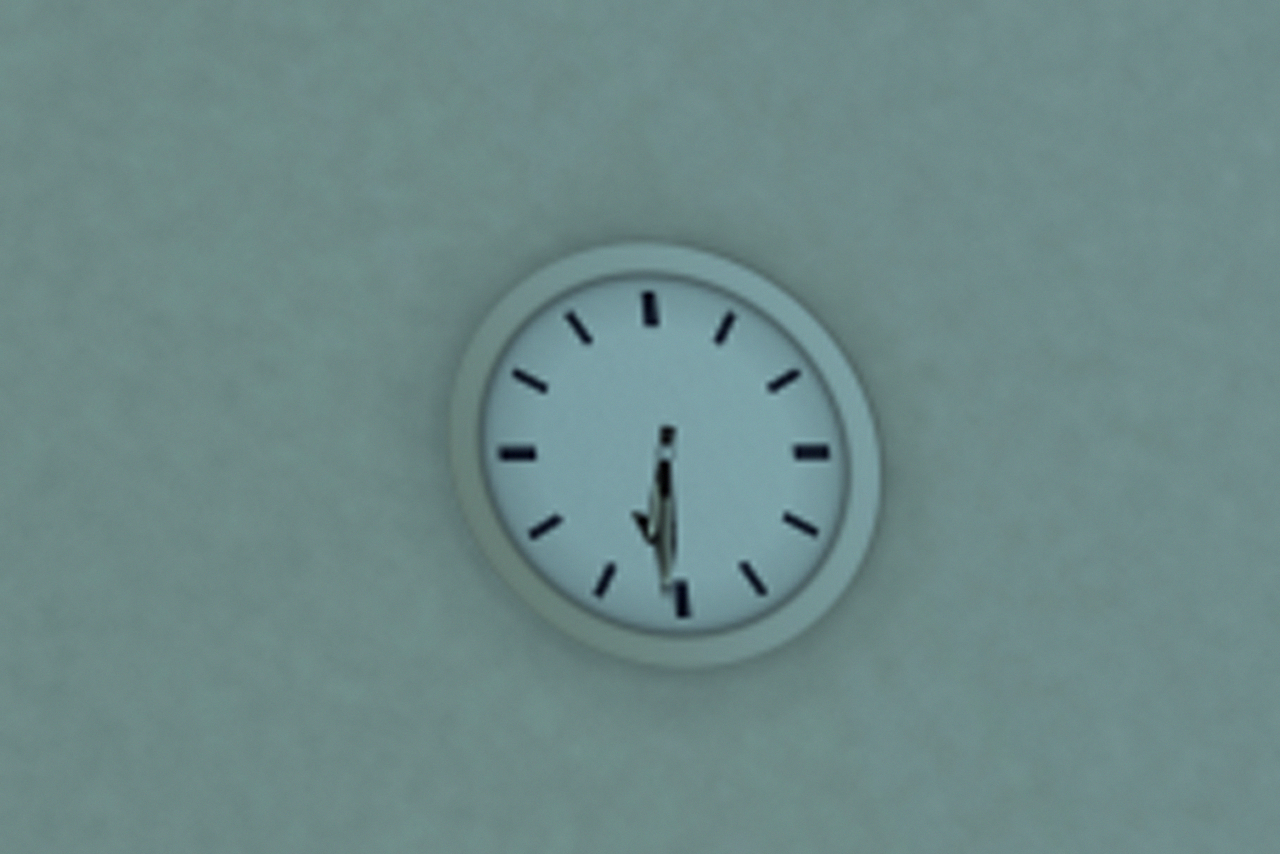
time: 6:31
